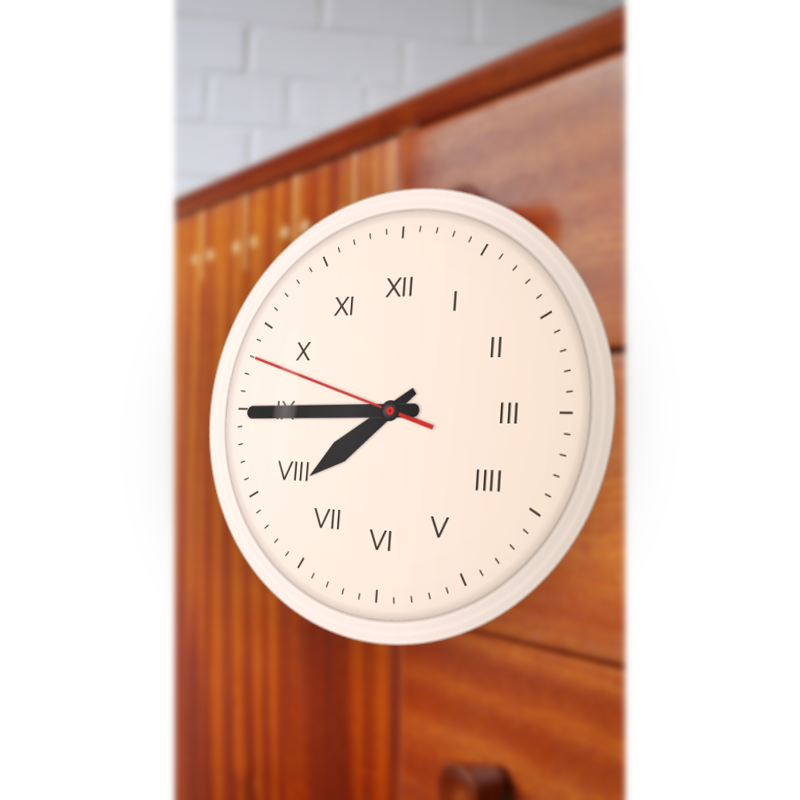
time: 7:44:48
